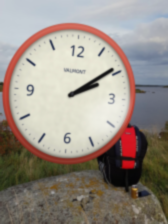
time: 2:09
